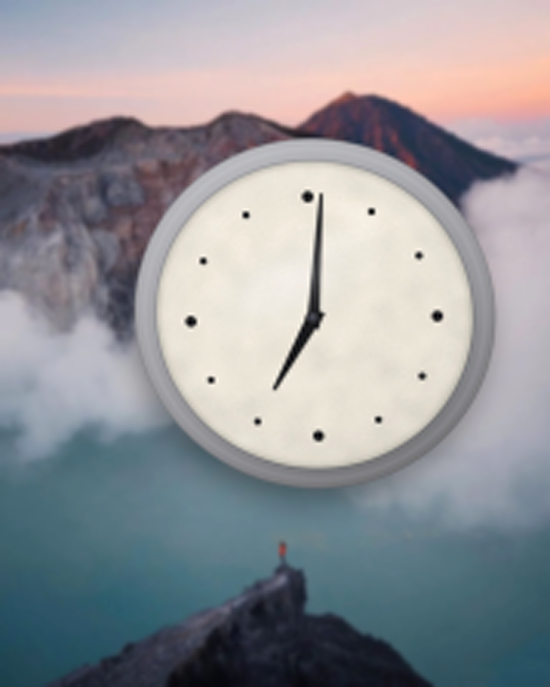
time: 7:01
